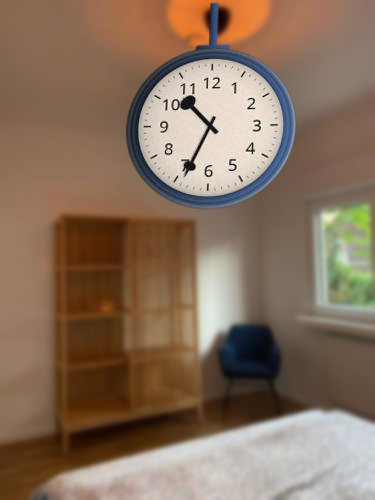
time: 10:34
